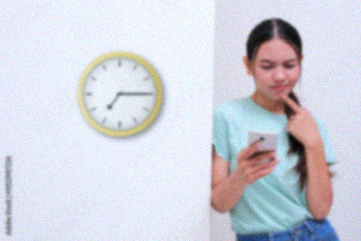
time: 7:15
